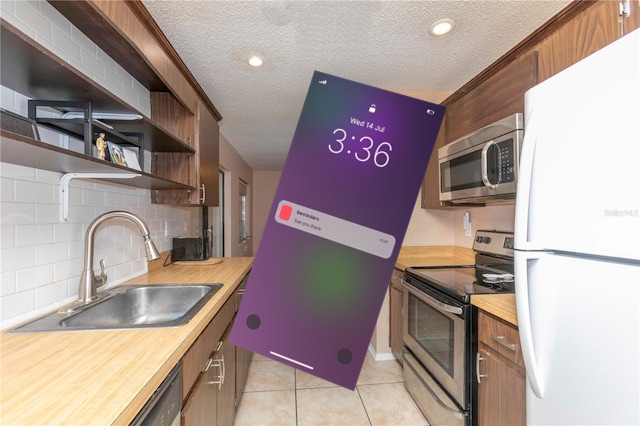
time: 3:36
